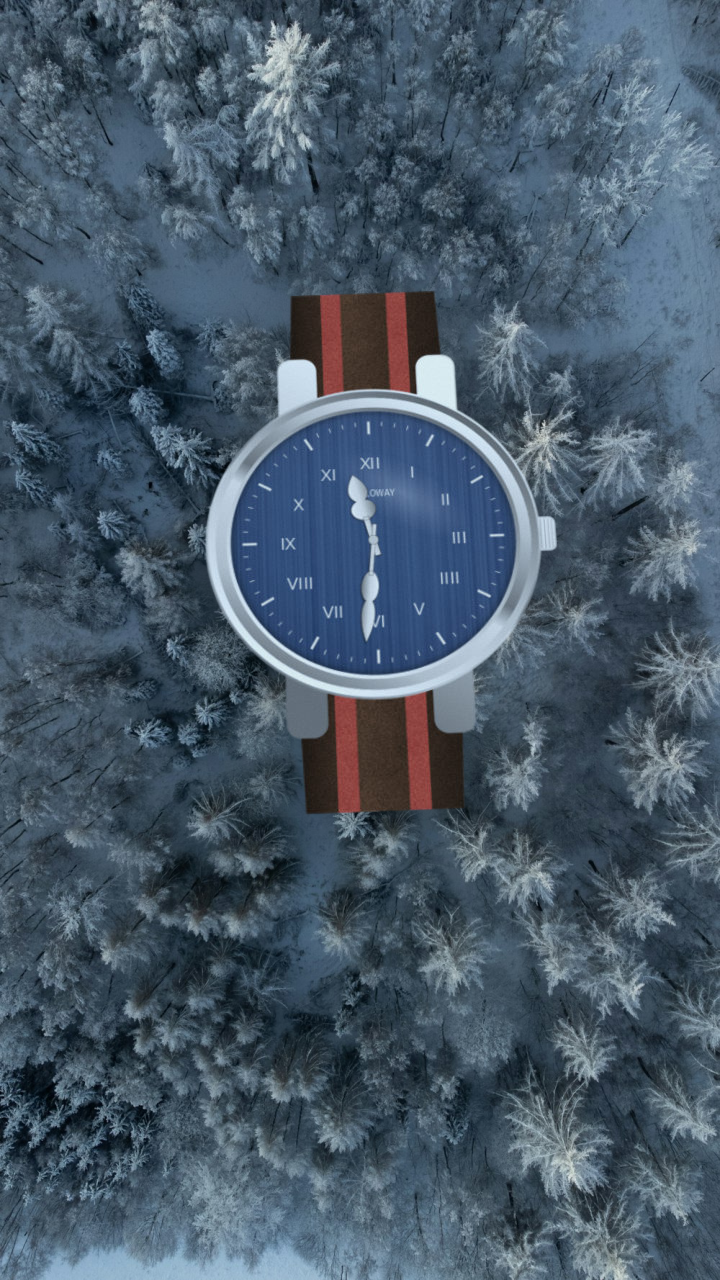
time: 11:31
